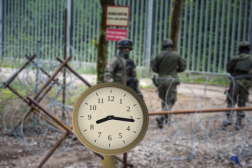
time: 8:16
